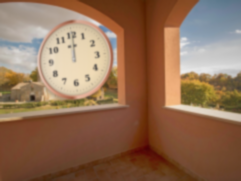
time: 12:00
